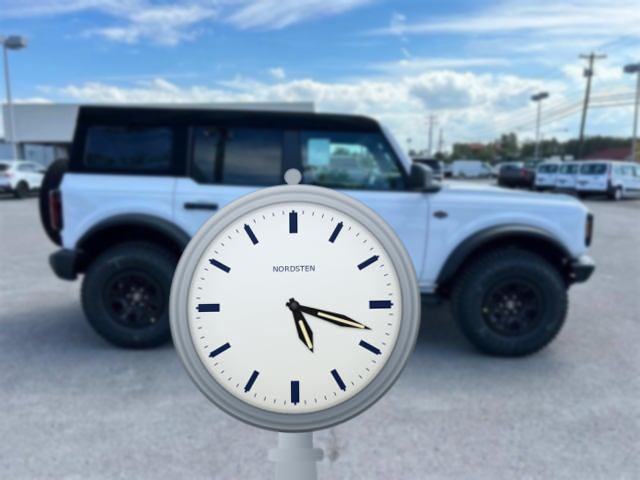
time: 5:18
